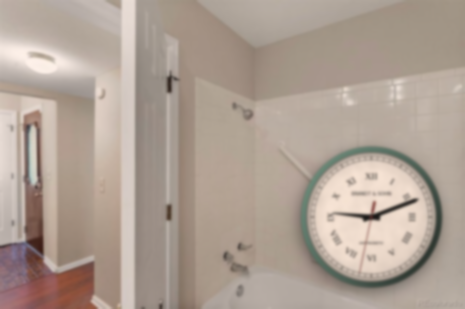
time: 9:11:32
